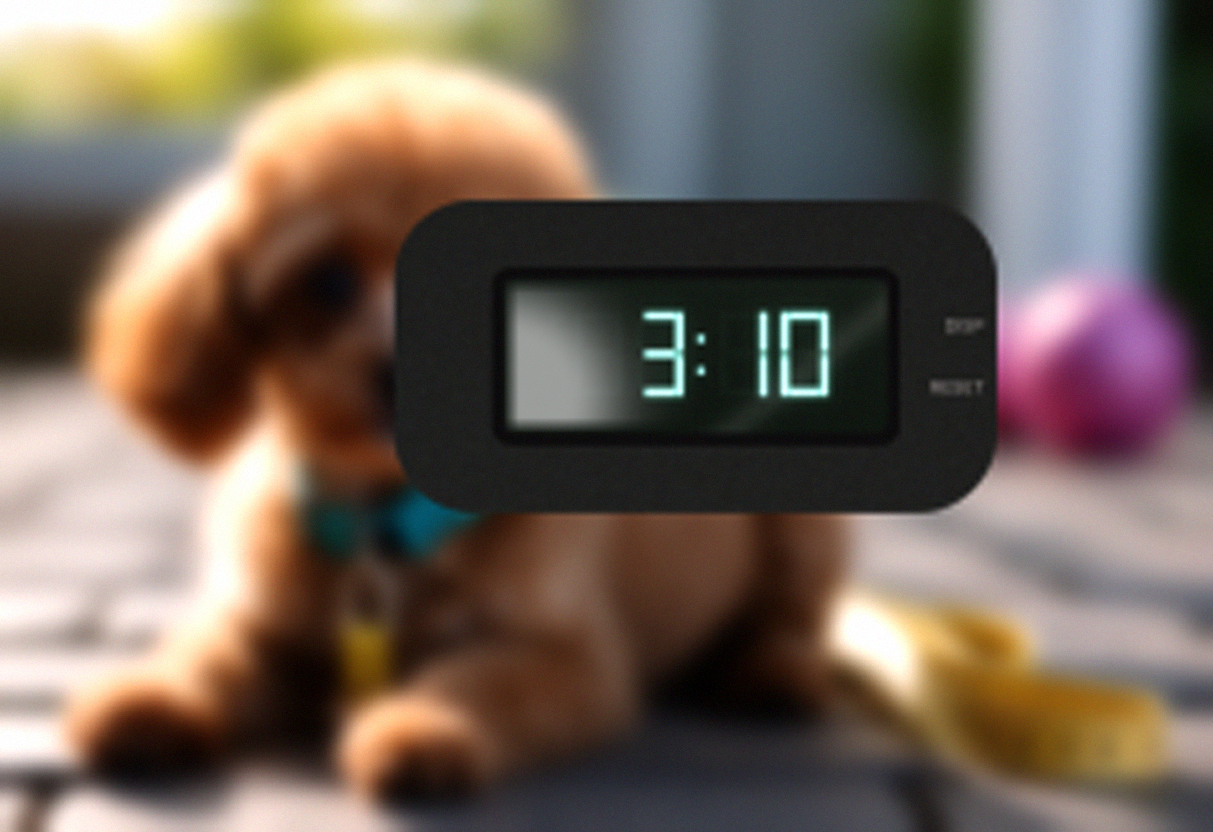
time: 3:10
